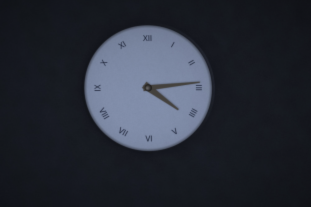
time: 4:14
